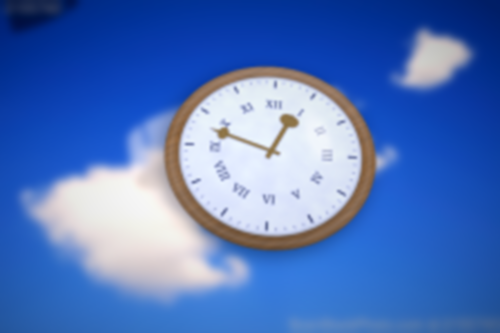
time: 12:48
